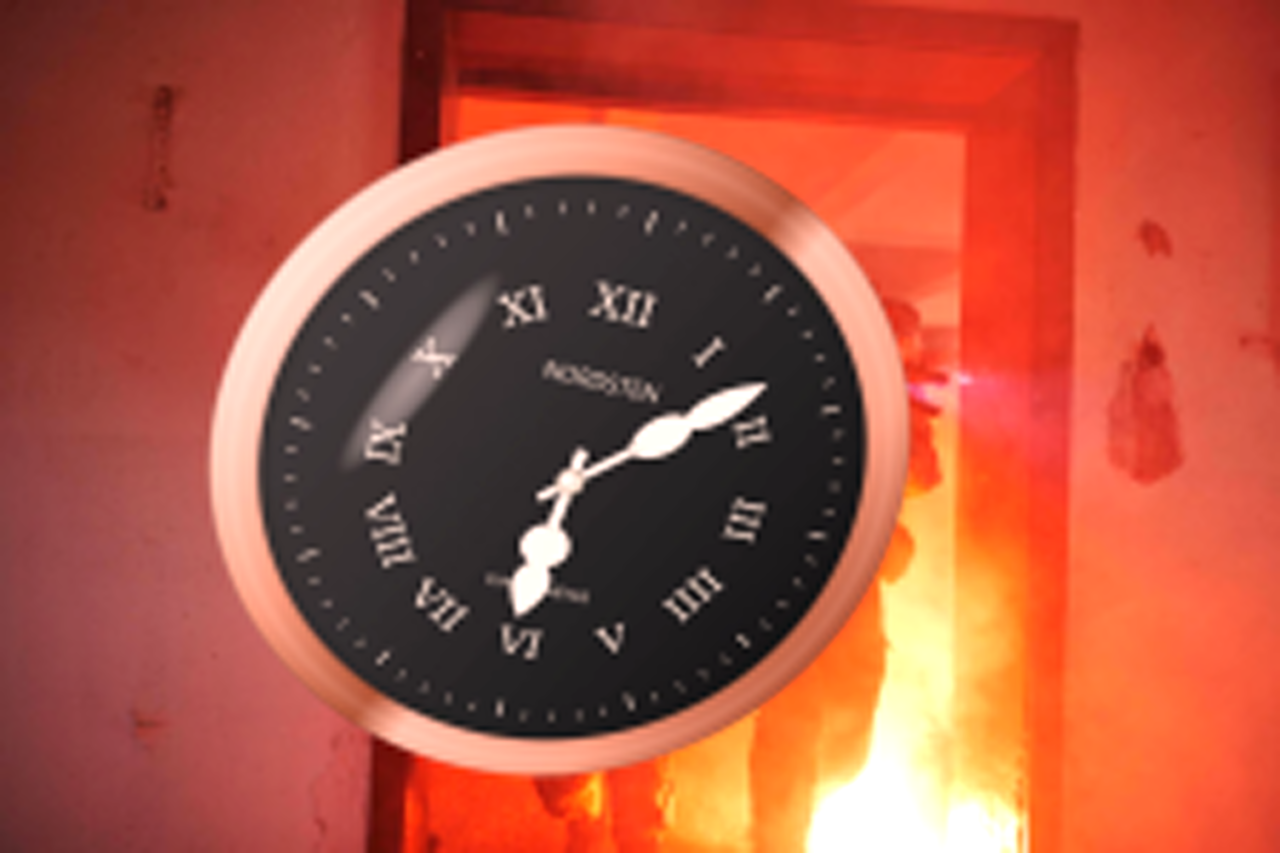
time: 6:08
